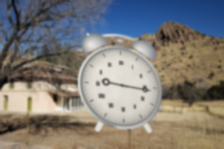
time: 9:16
